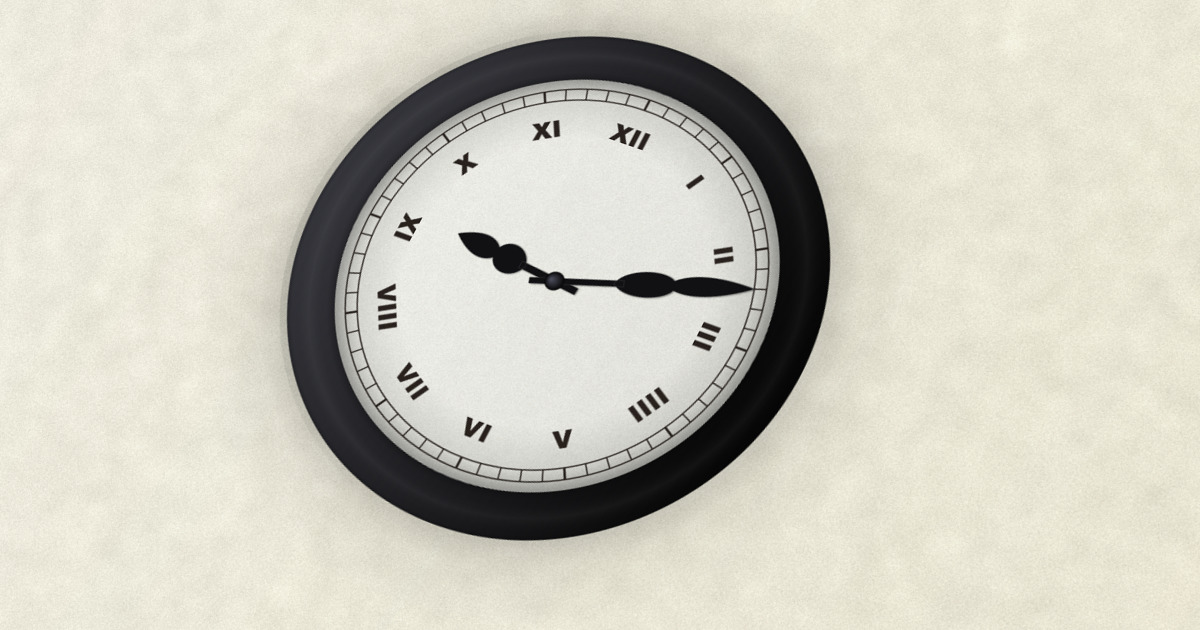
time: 9:12
